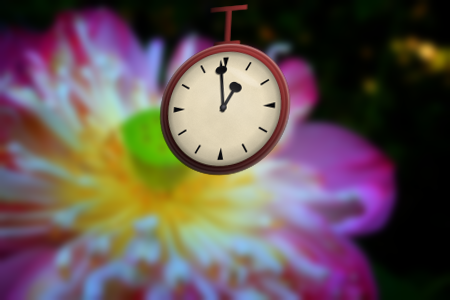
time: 12:59
